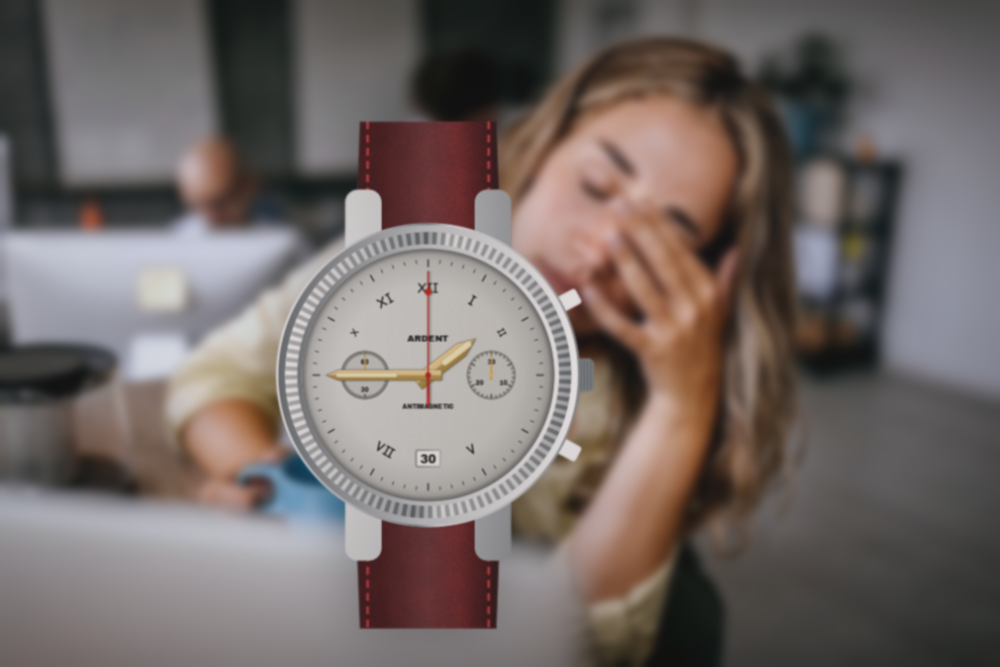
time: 1:45
